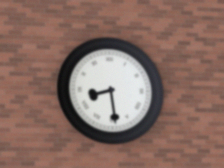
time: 8:29
